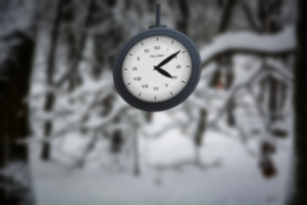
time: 4:09
